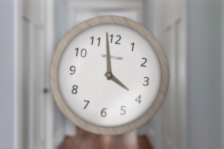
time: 3:58
